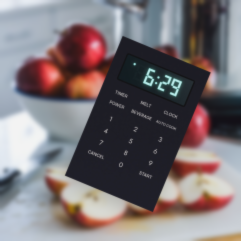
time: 6:29
